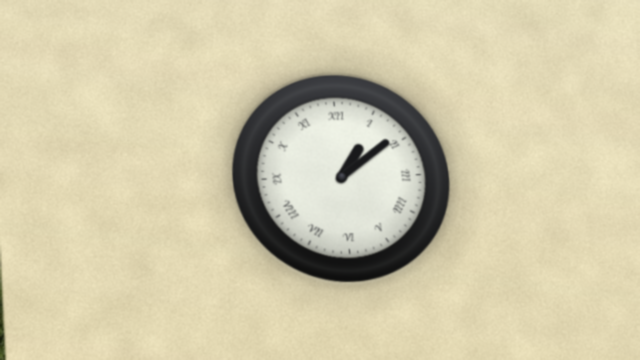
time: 1:09
